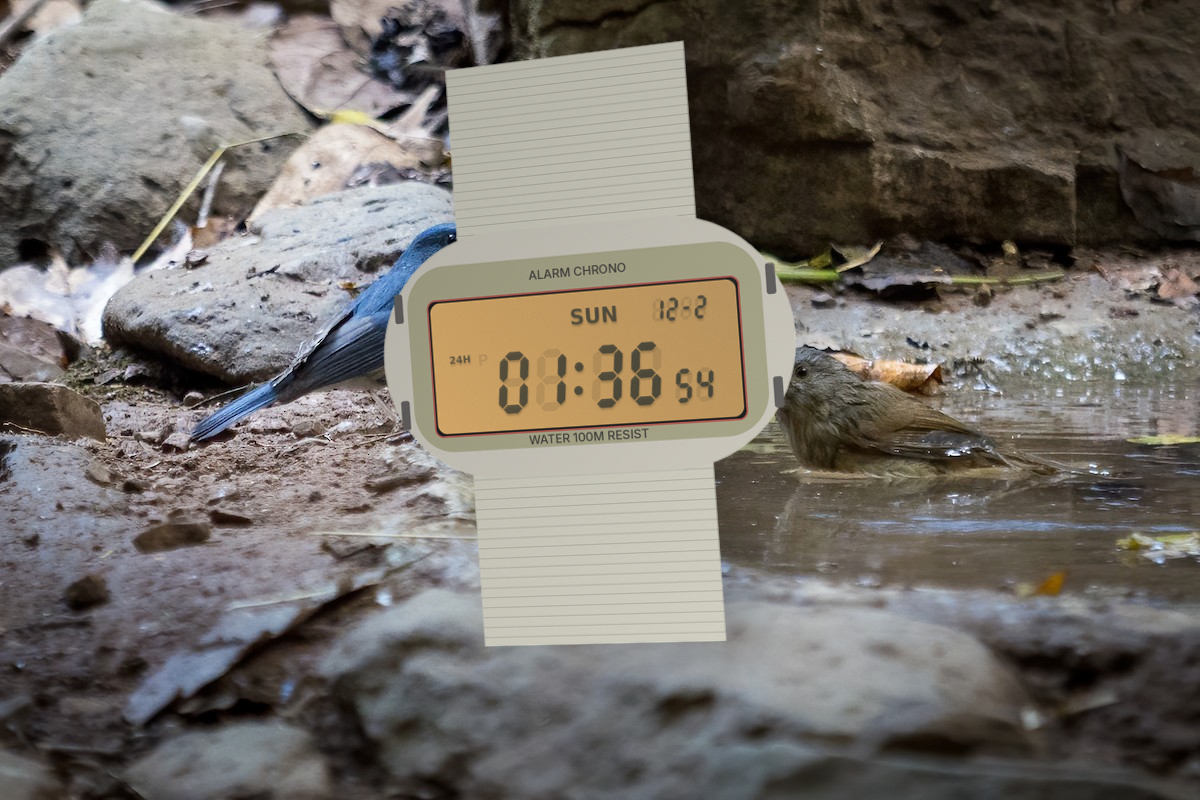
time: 1:36:54
